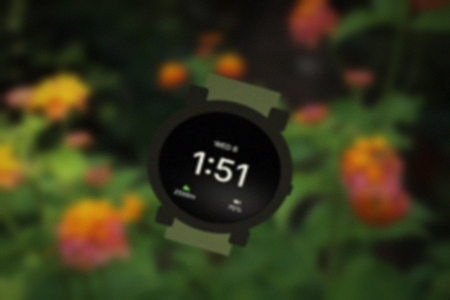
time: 1:51
